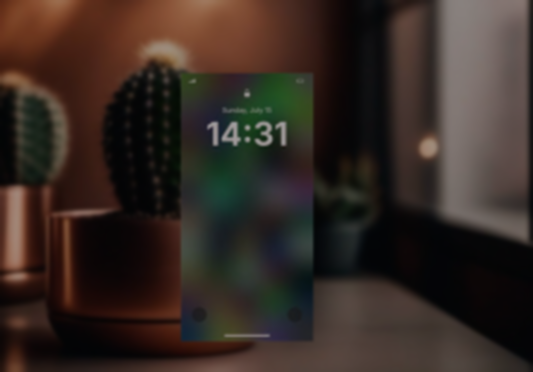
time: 14:31
